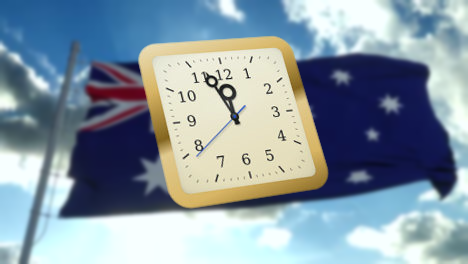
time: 11:56:39
